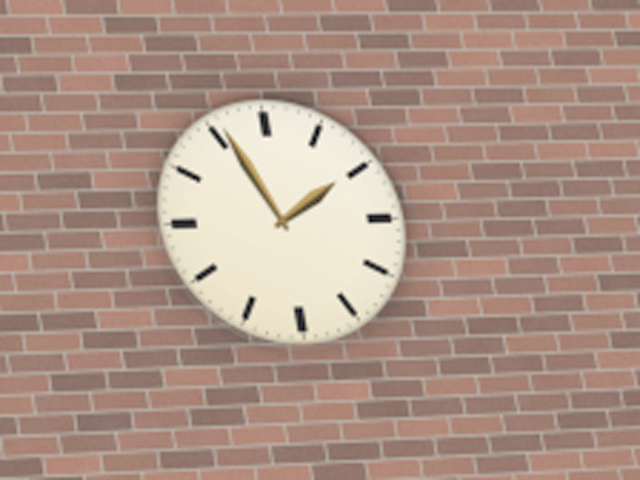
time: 1:56
